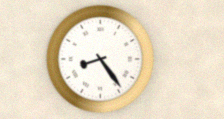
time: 8:24
